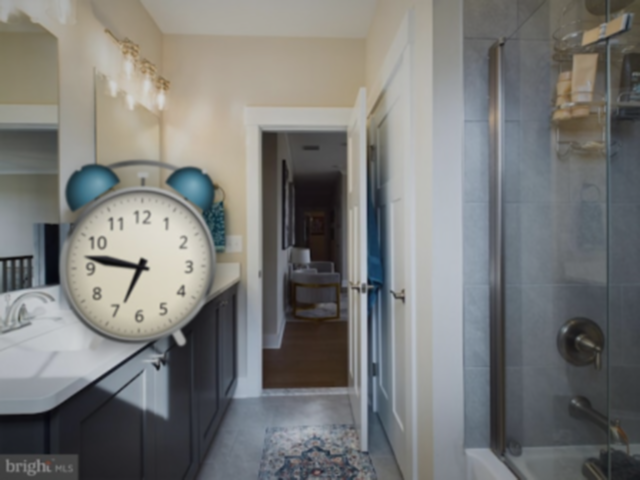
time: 6:47
